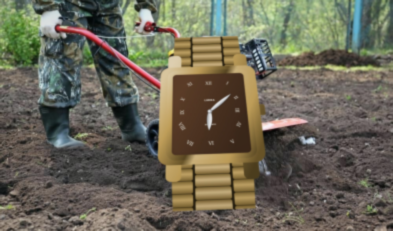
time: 6:08
